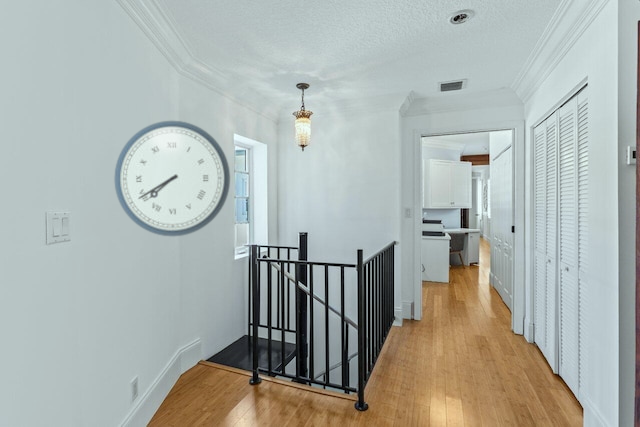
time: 7:40
